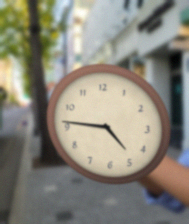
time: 4:46
